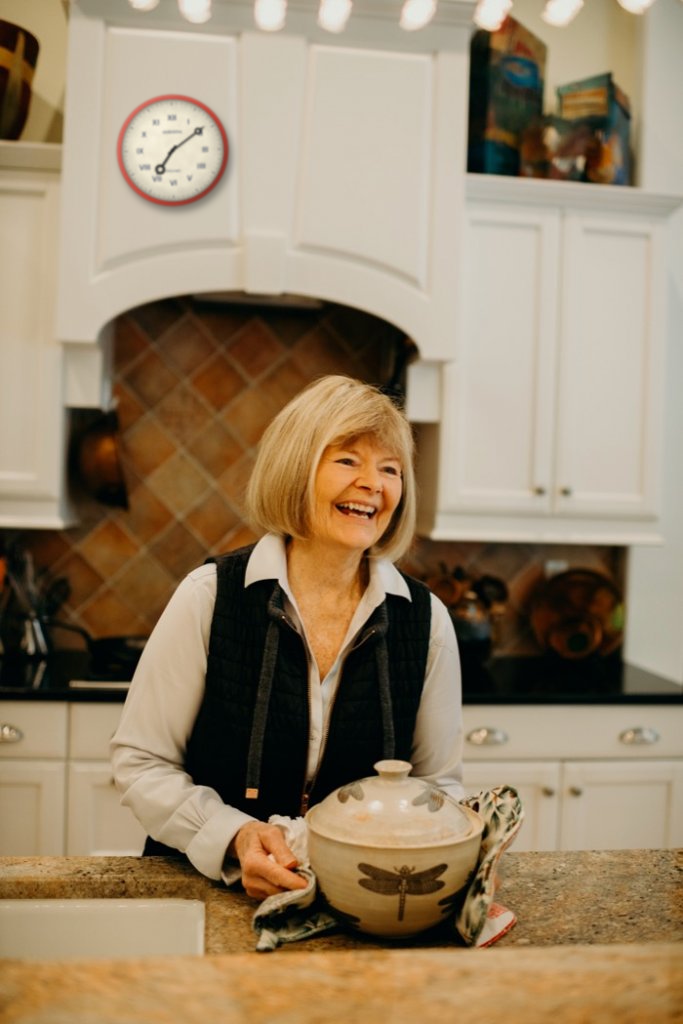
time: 7:09
